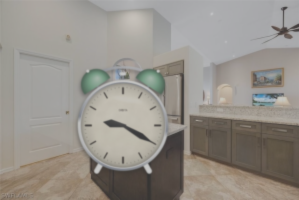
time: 9:20
